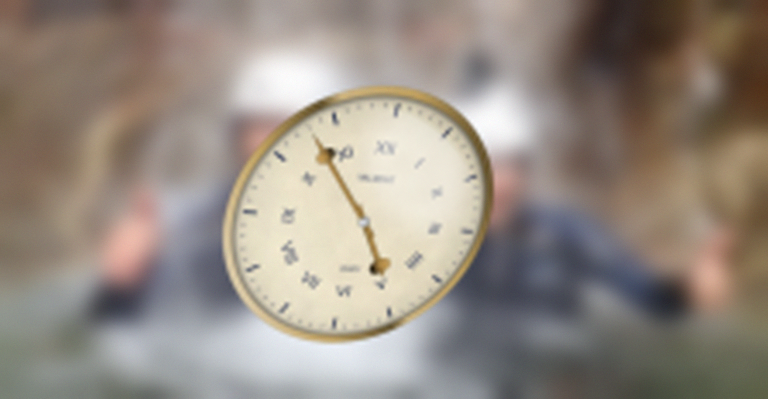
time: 4:53
